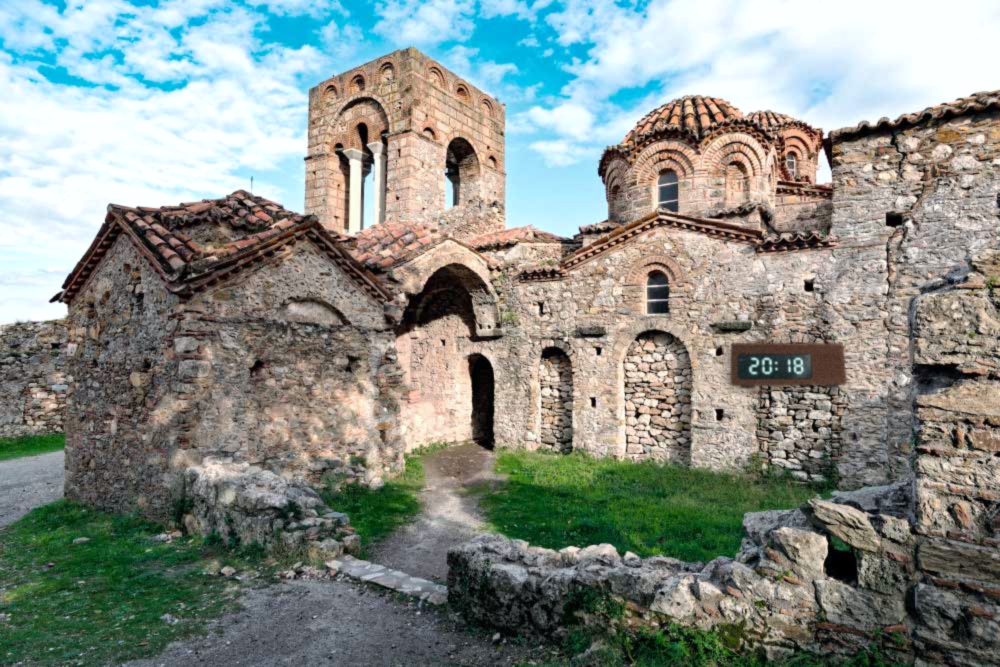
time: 20:18
